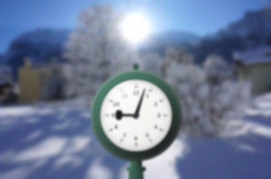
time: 9:03
